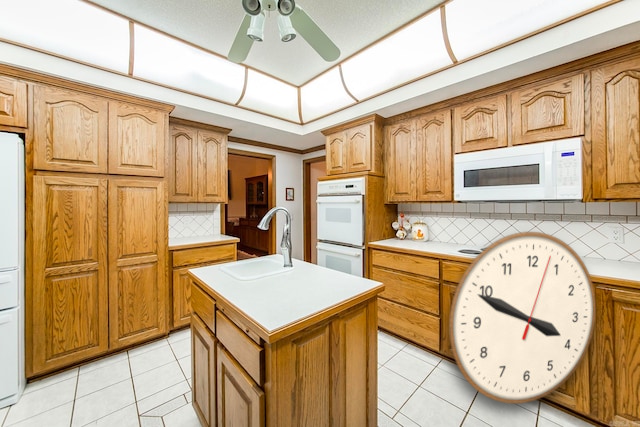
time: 3:49:03
